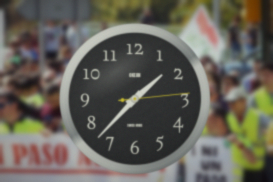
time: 1:37:14
